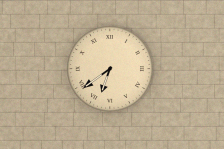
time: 6:39
